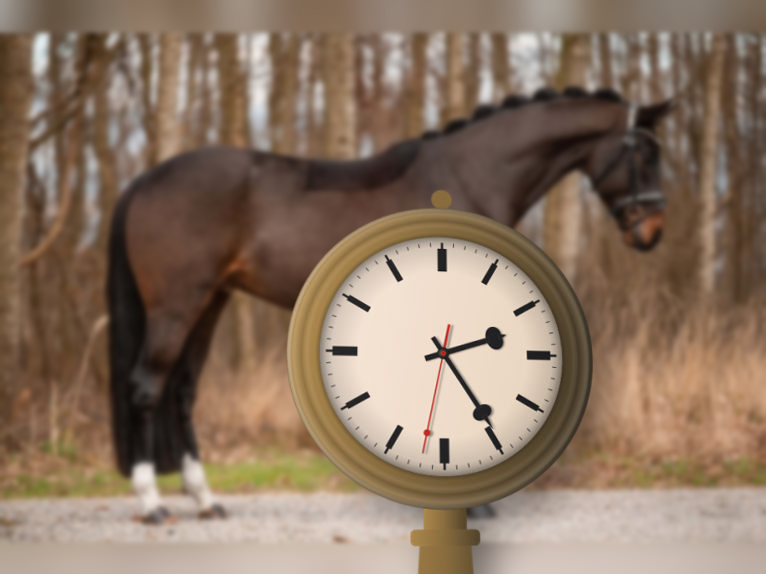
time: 2:24:32
